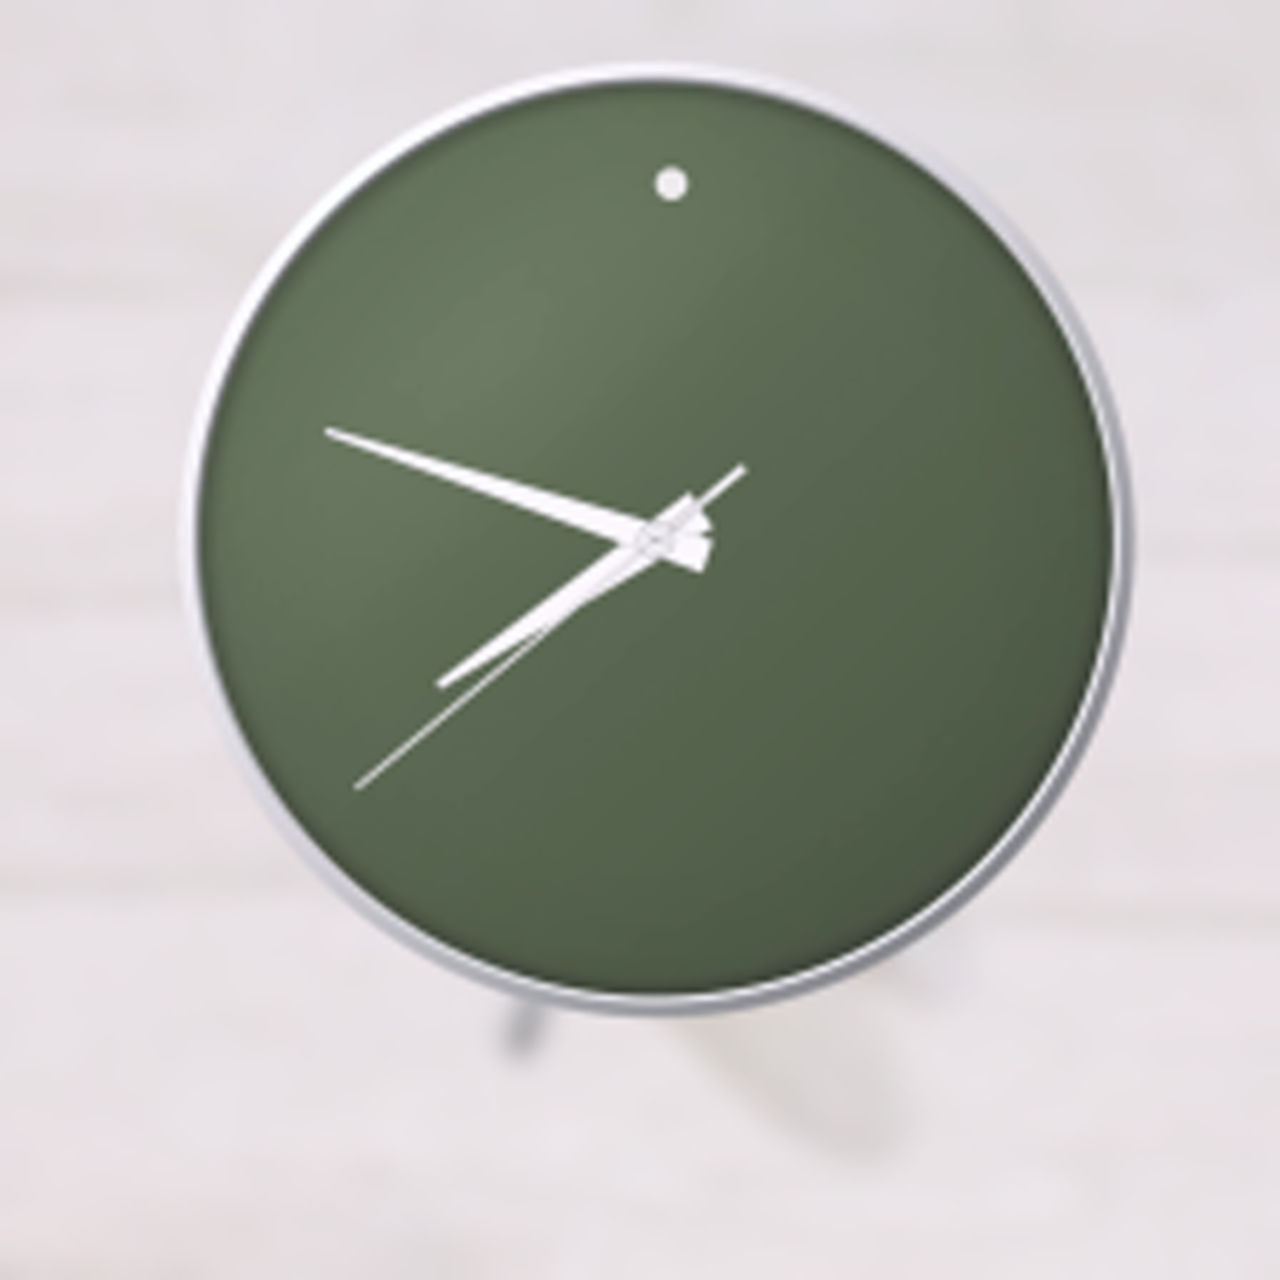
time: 7:47:38
